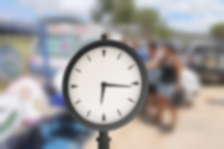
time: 6:16
